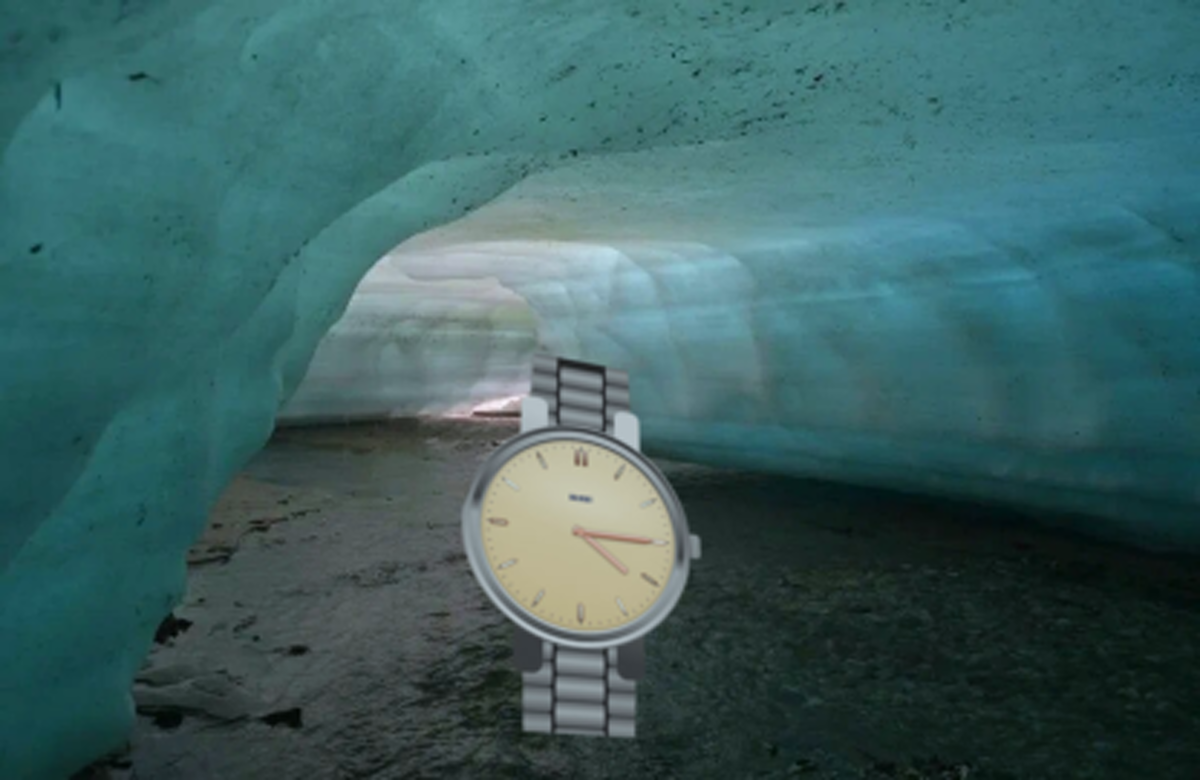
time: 4:15
